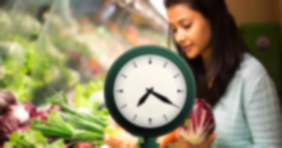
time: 7:20
